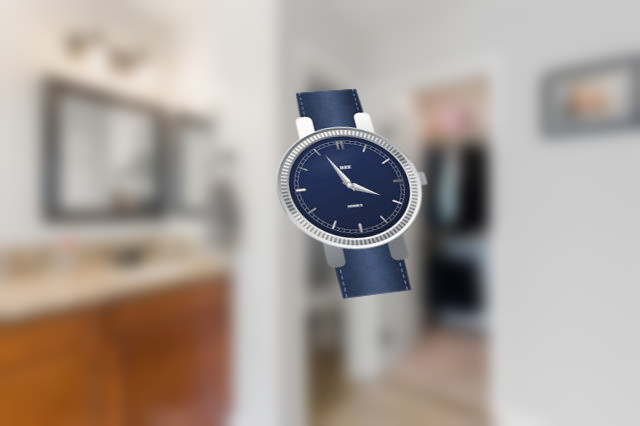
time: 3:56
